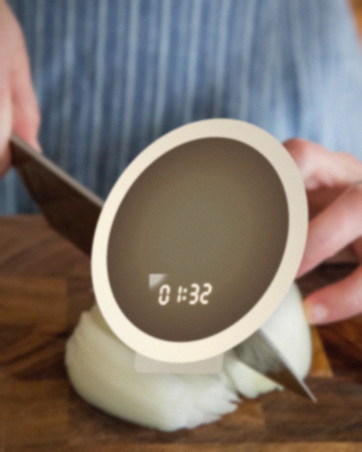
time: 1:32
